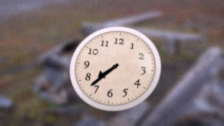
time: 7:37
